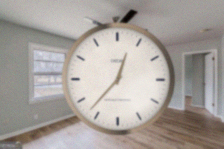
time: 12:37
